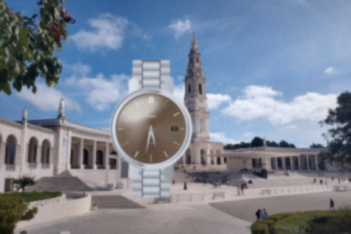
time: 5:32
